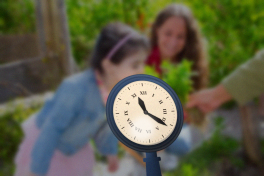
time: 11:21
